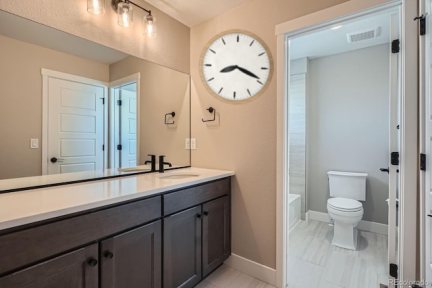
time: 8:19
